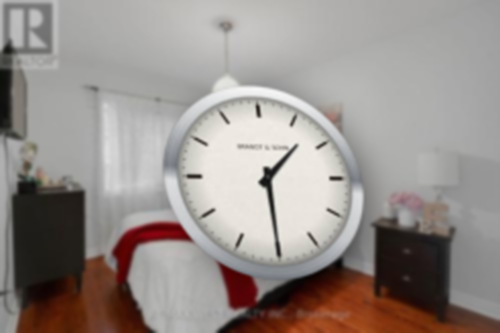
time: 1:30
